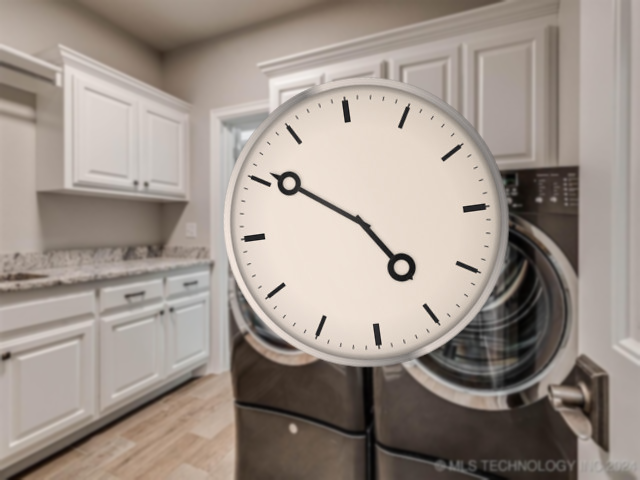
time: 4:51
